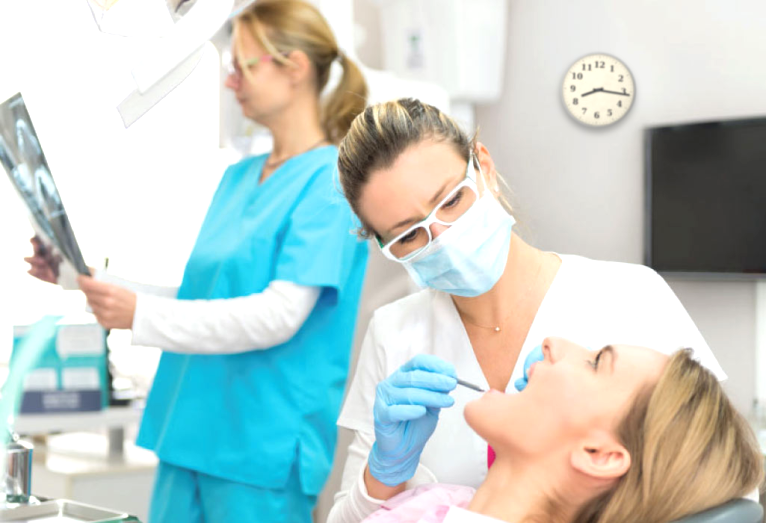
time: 8:16
